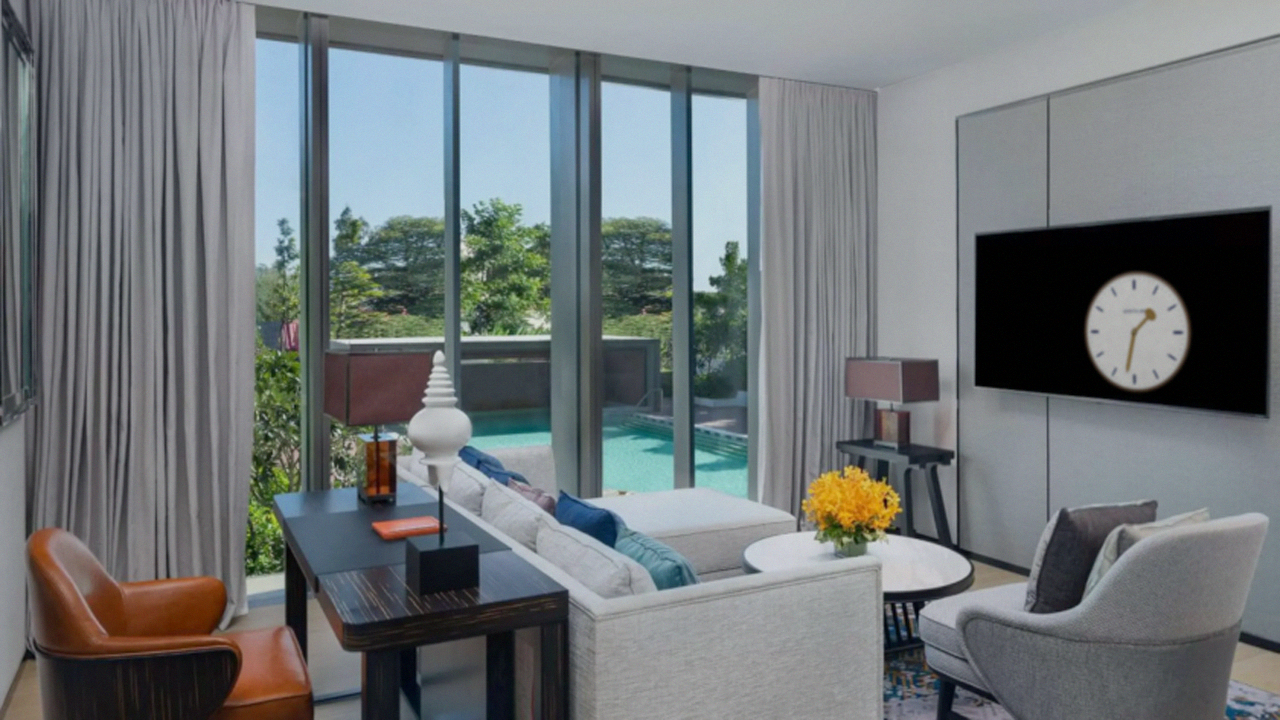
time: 1:32
